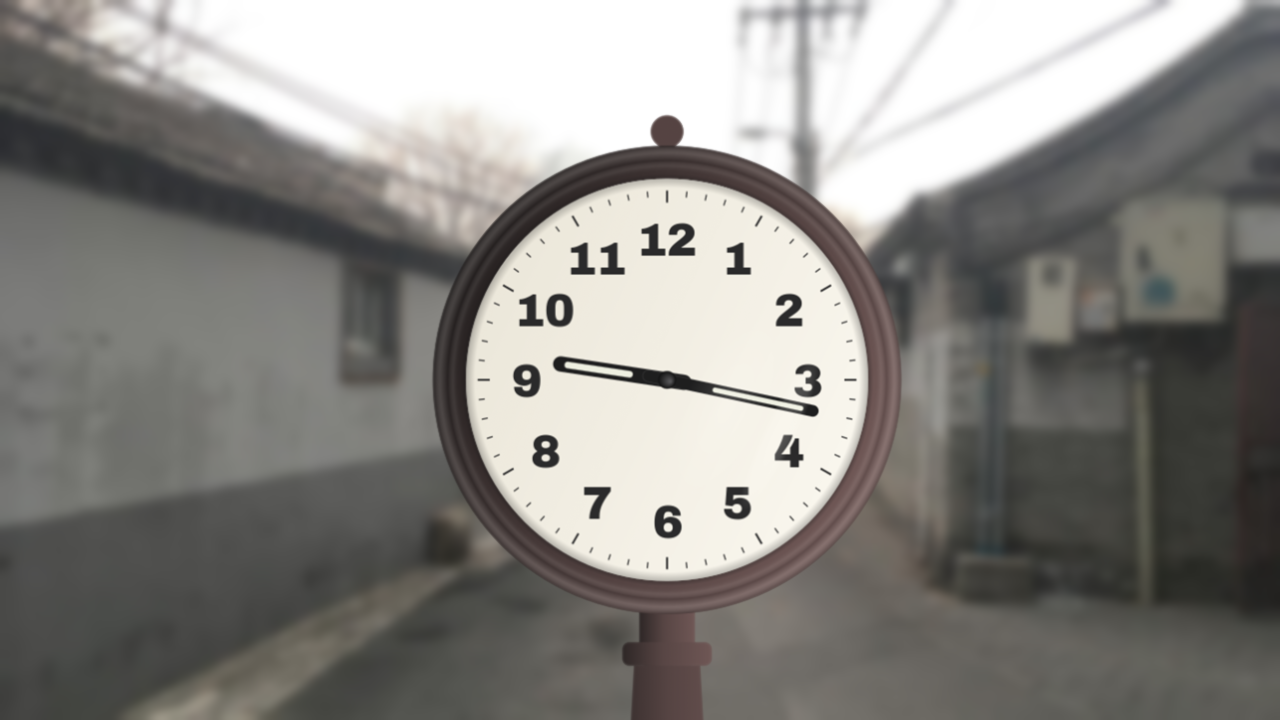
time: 9:17
